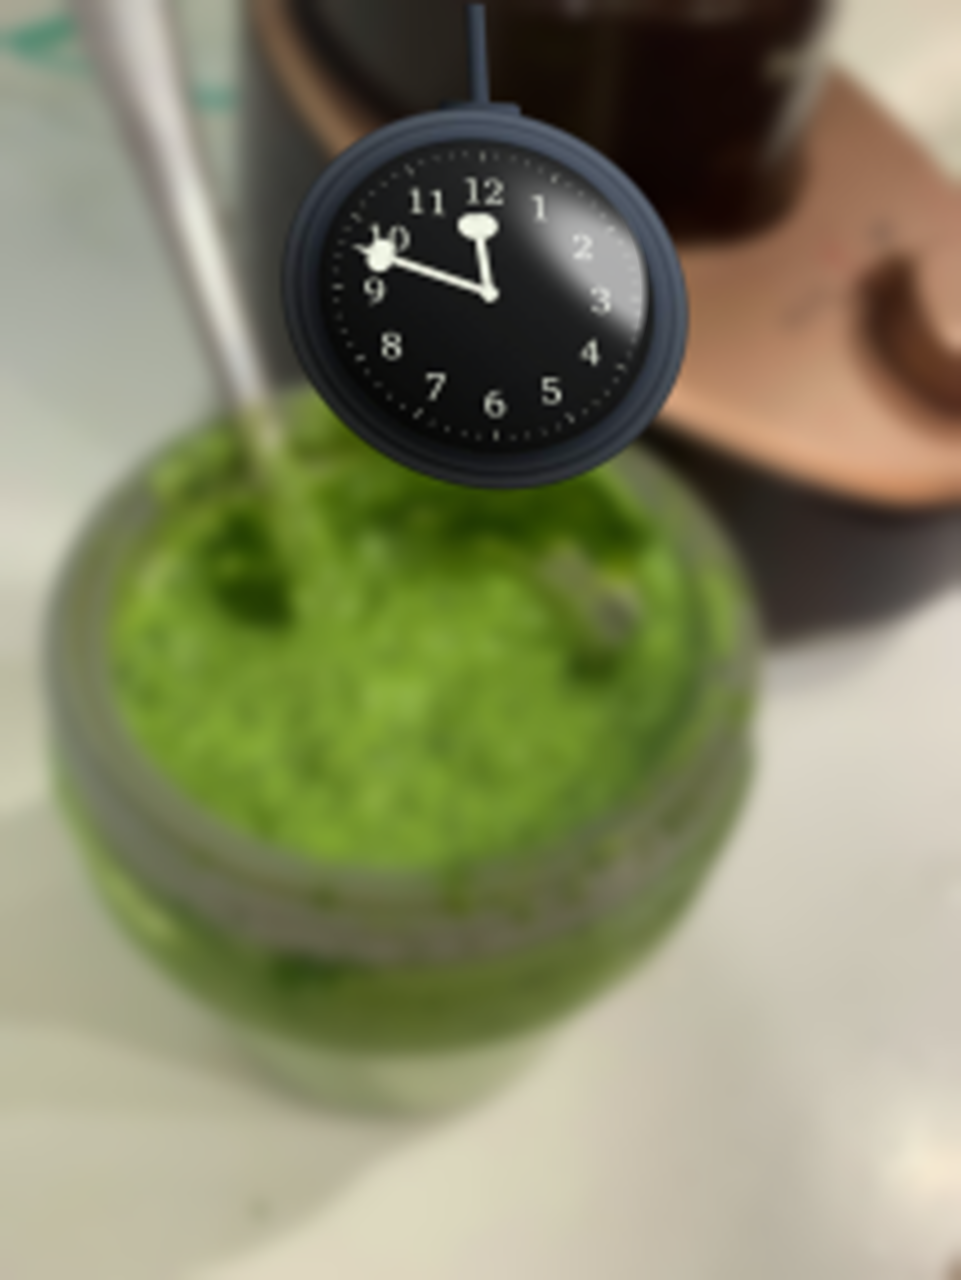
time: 11:48
